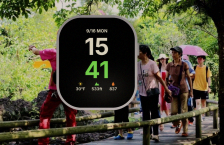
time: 15:41
